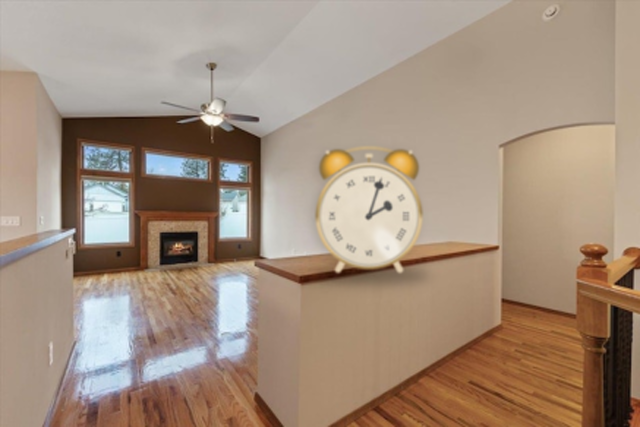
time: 2:03
